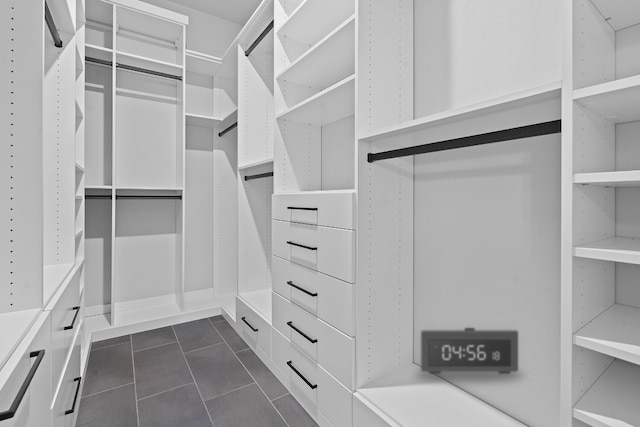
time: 4:56
